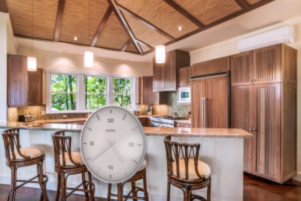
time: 4:39
